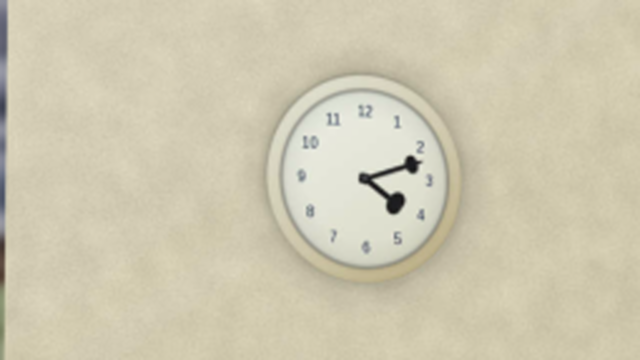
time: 4:12
